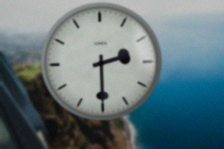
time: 2:30
